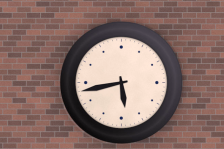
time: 5:43
